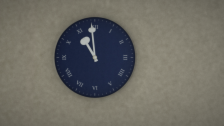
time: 10:59
